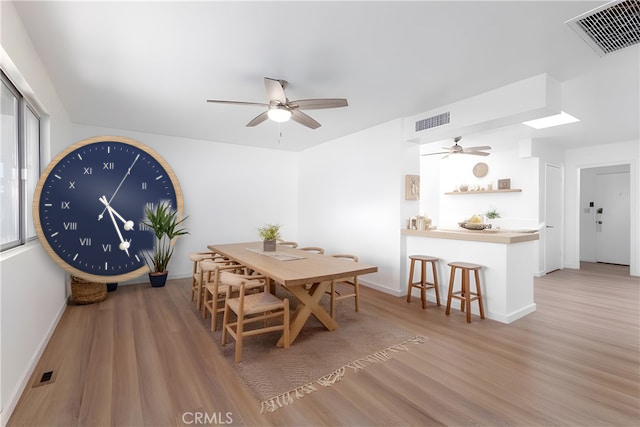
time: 4:26:05
